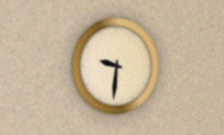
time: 9:31
